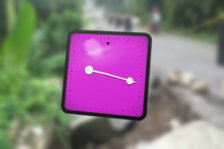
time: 9:17
